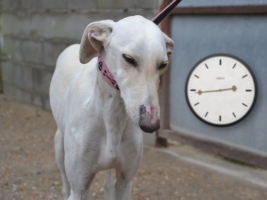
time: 2:44
